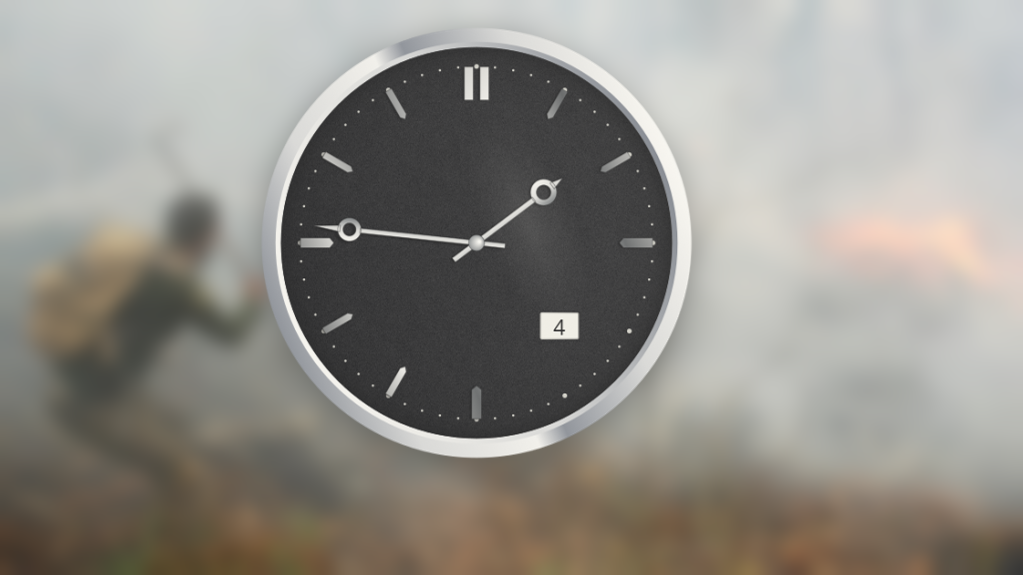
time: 1:46
